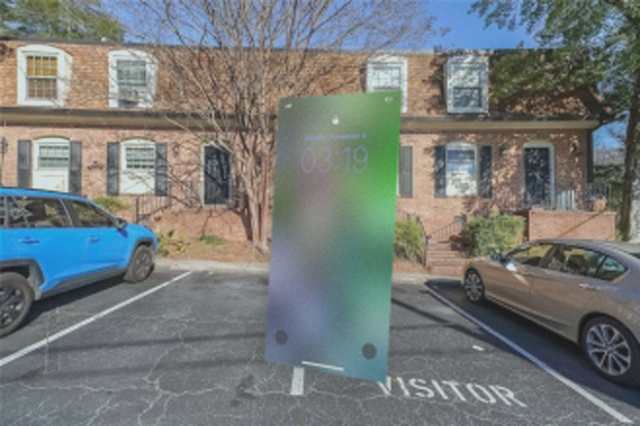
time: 3:19
